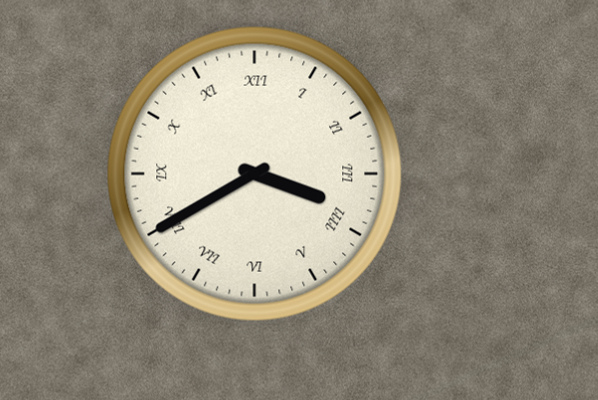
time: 3:40
